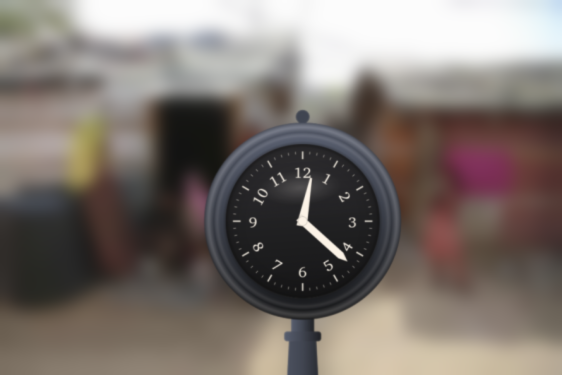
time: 12:22
